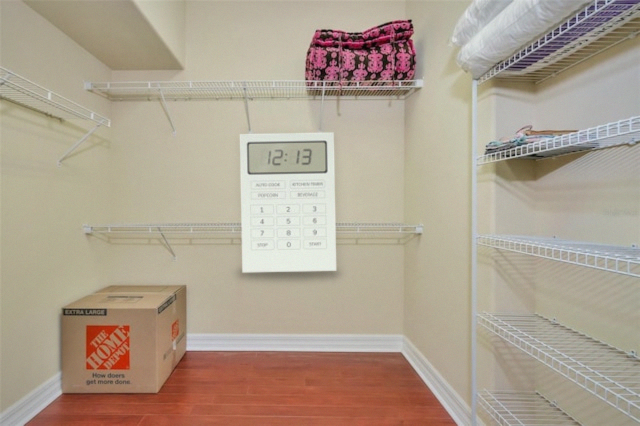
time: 12:13
